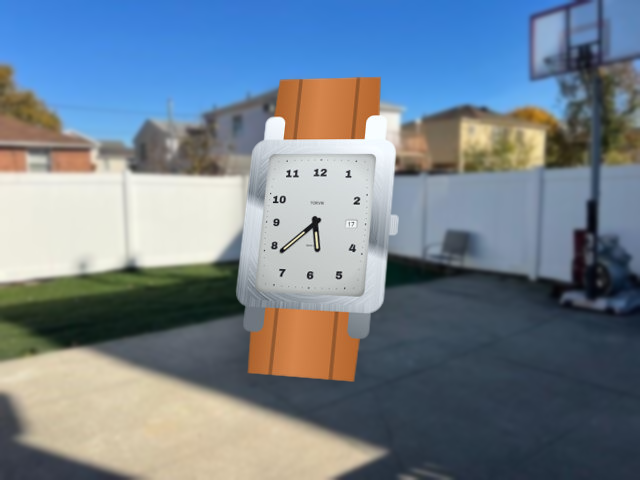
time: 5:38
